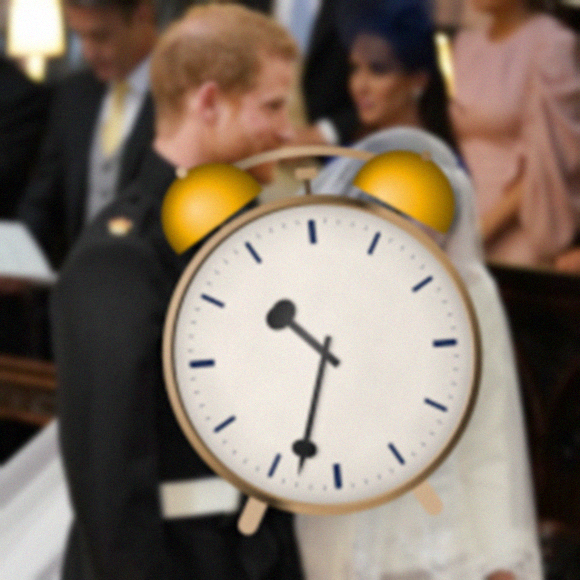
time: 10:33
